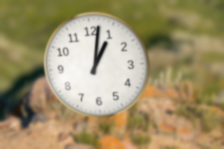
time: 1:02
